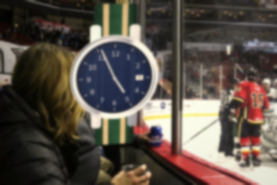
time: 4:56
